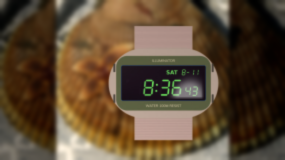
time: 8:36:43
